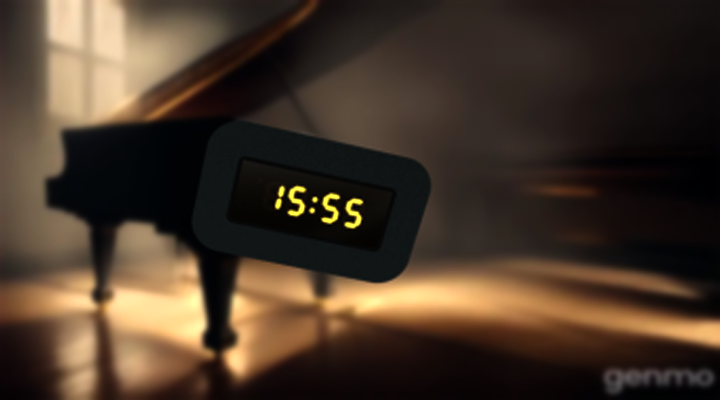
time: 15:55
